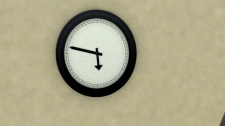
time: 5:47
